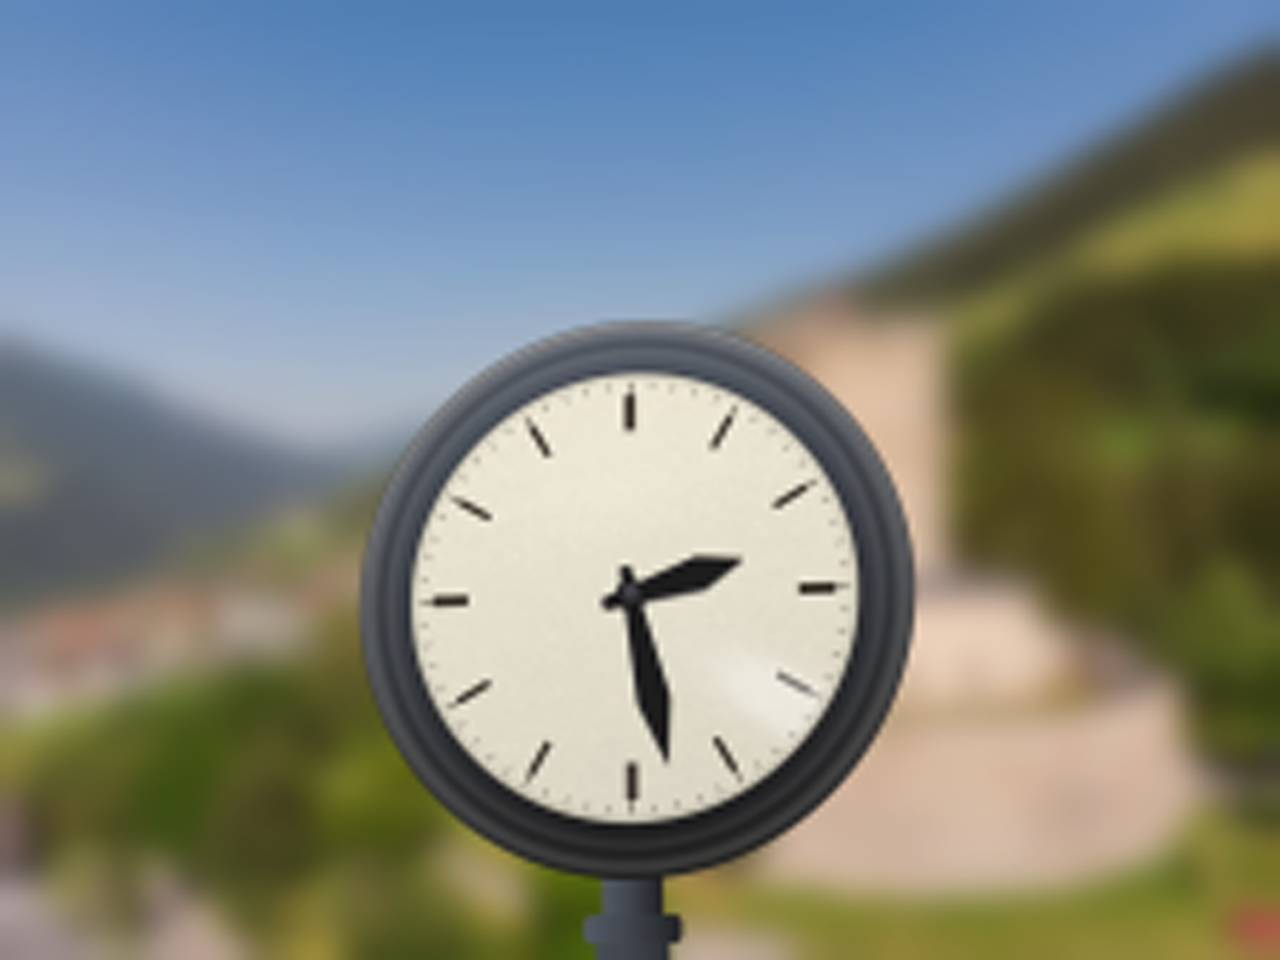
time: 2:28
